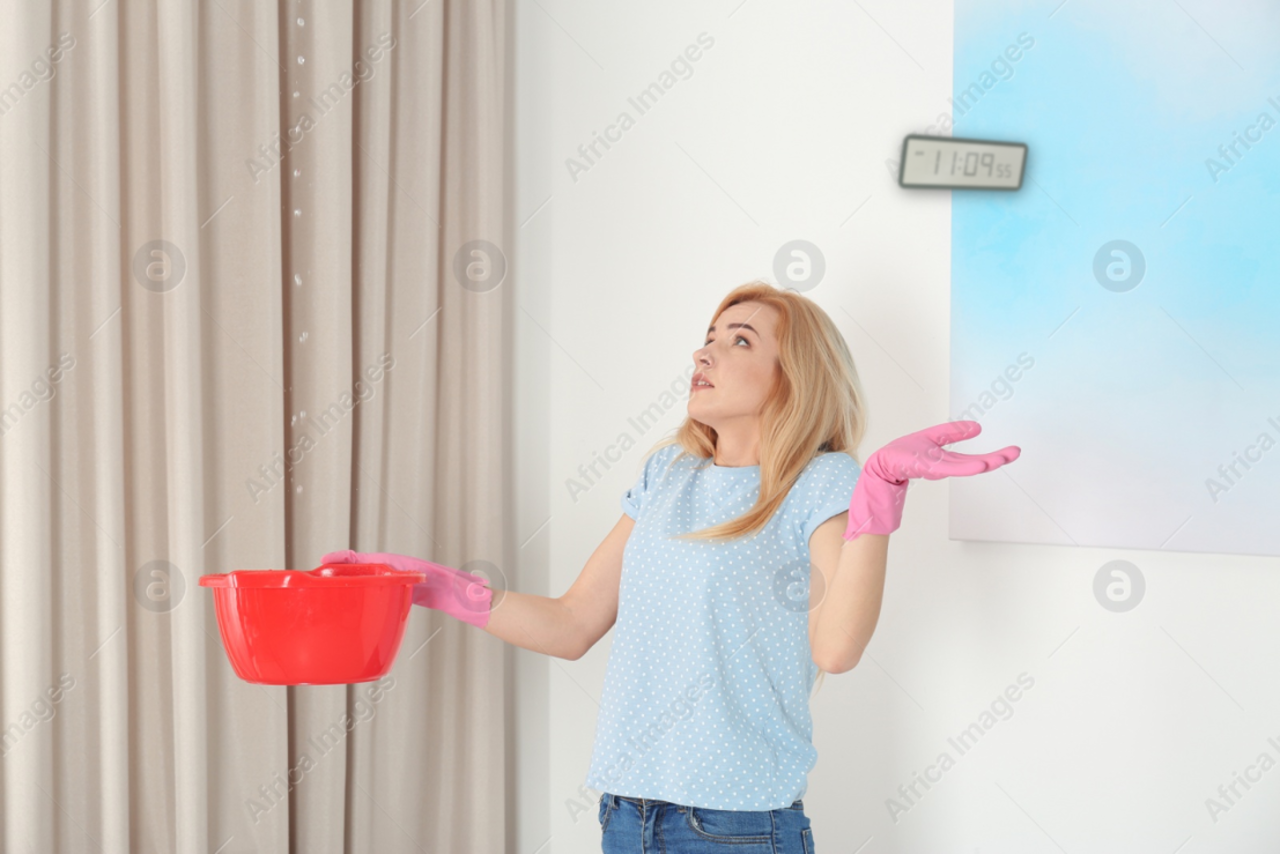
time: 11:09
